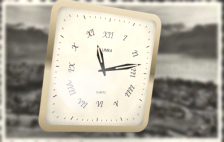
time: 11:13
